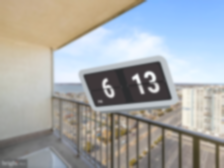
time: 6:13
